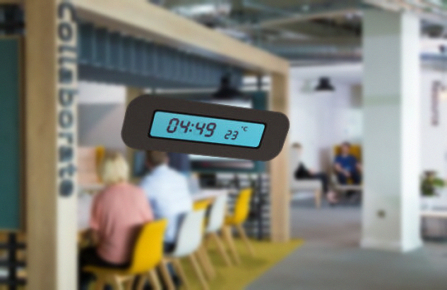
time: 4:49
